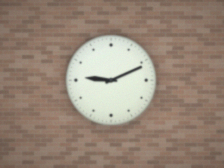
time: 9:11
